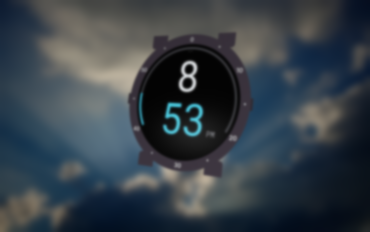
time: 8:53
